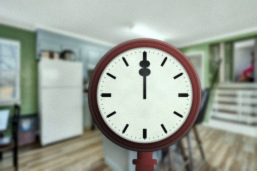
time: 12:00
